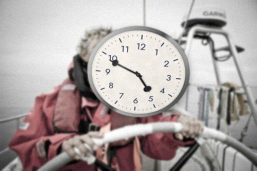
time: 4:49
